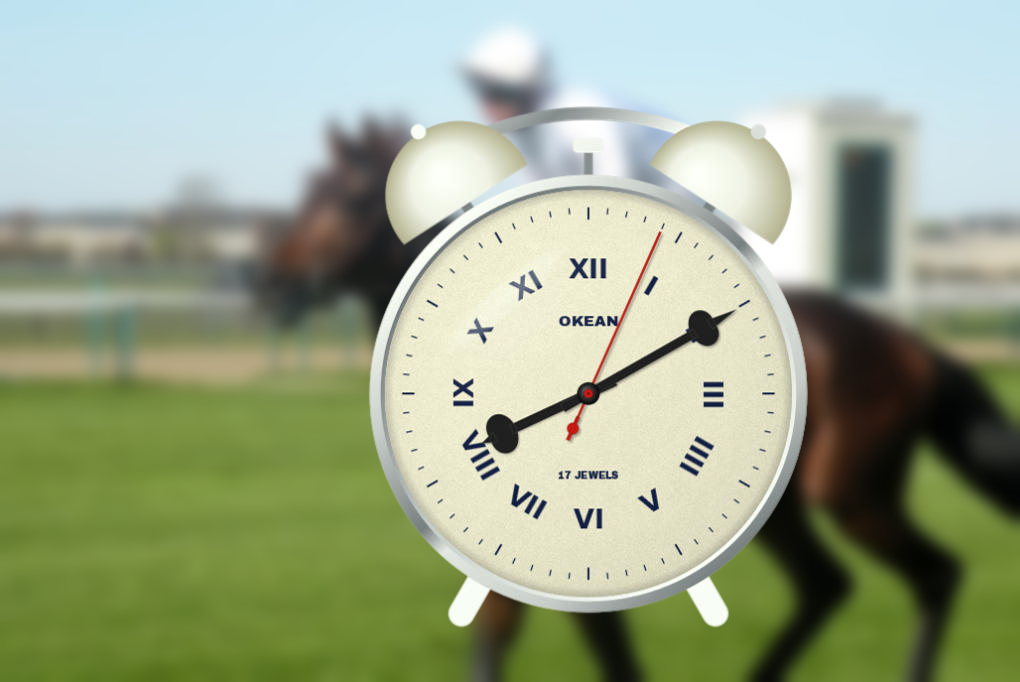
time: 8:10:04
